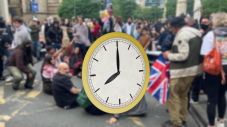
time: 8:00
